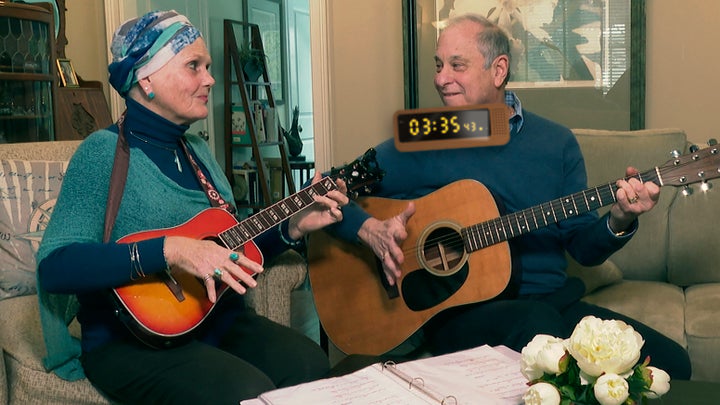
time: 3:35
